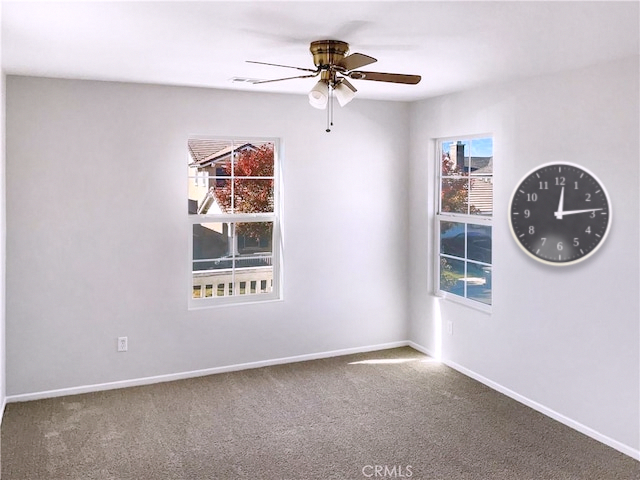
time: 12:14
